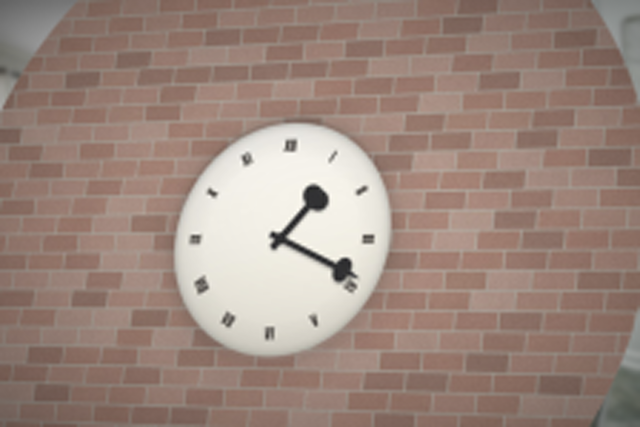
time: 1:19
